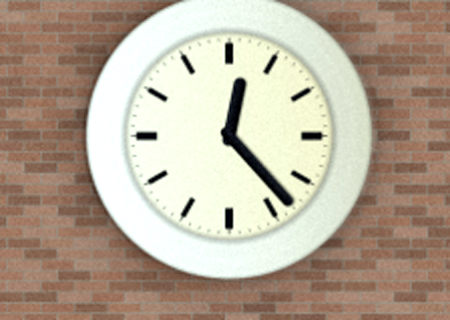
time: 12:23
